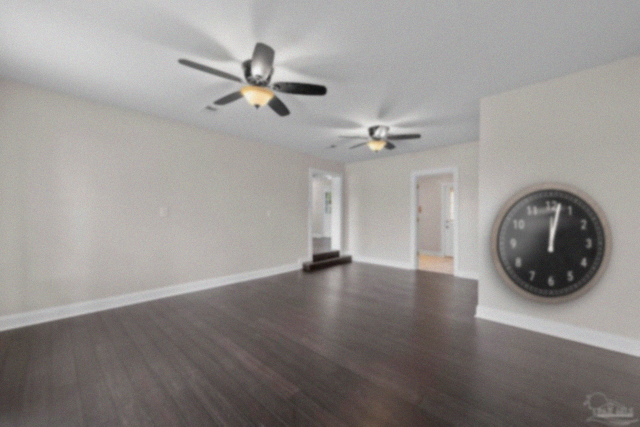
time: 12:02
